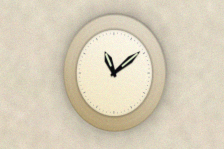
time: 11:09
